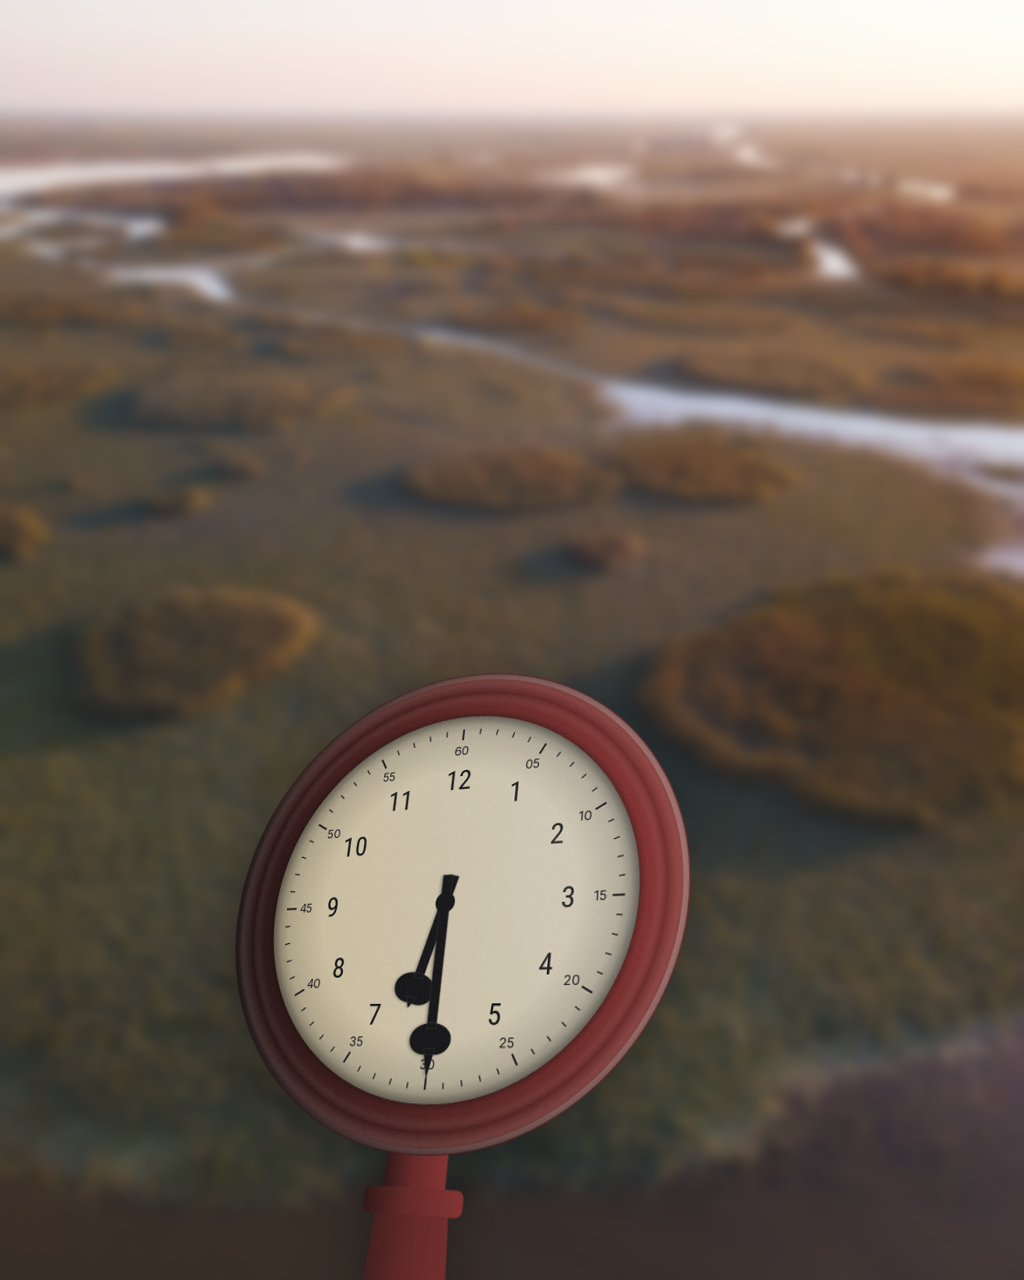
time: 6:30
